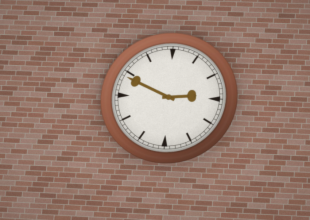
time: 2:49
